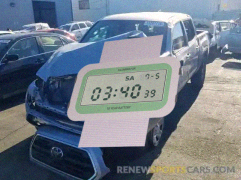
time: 3:40:39
